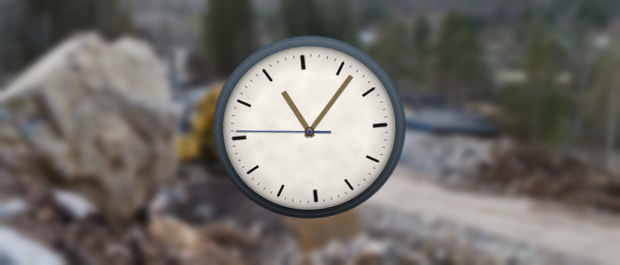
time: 11:06:46
